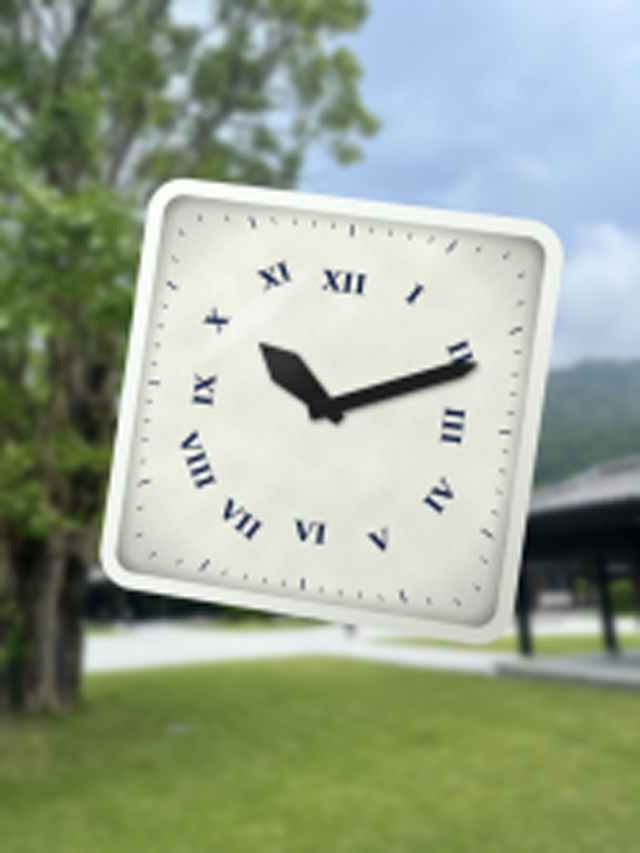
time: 10:11
